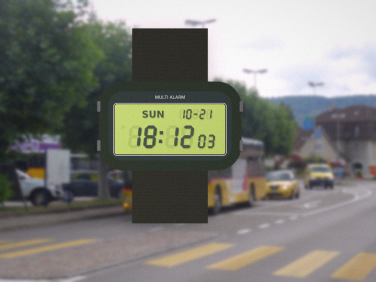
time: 18:12:03
